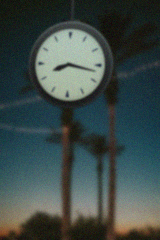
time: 8:17
